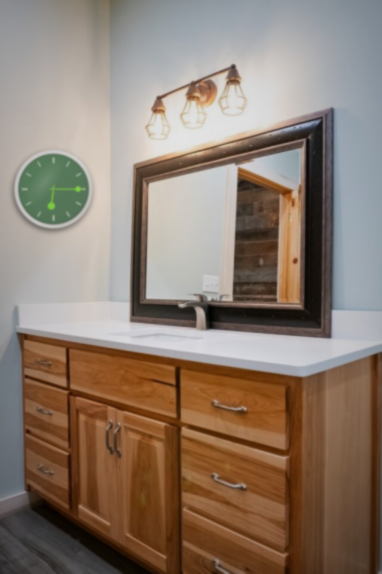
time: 6:15
